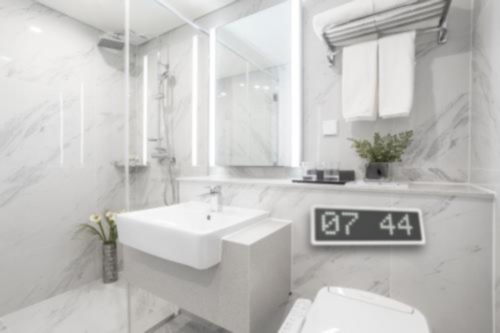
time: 7:44
